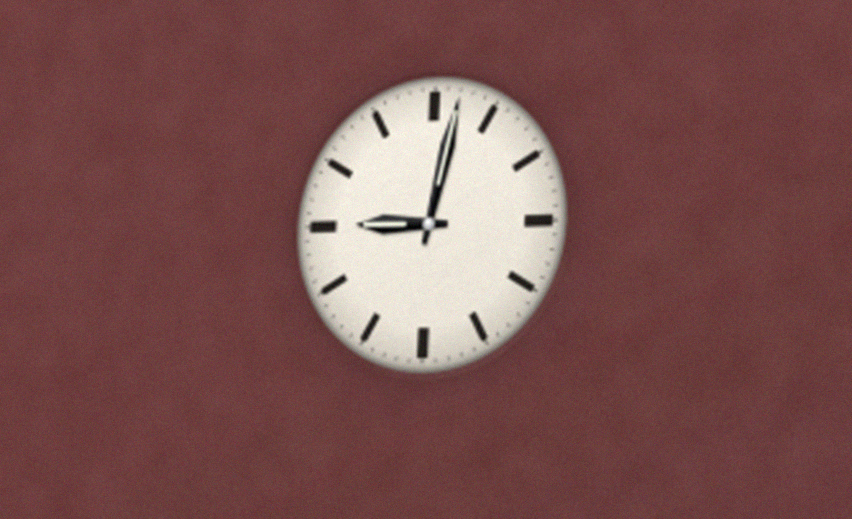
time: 9:02
